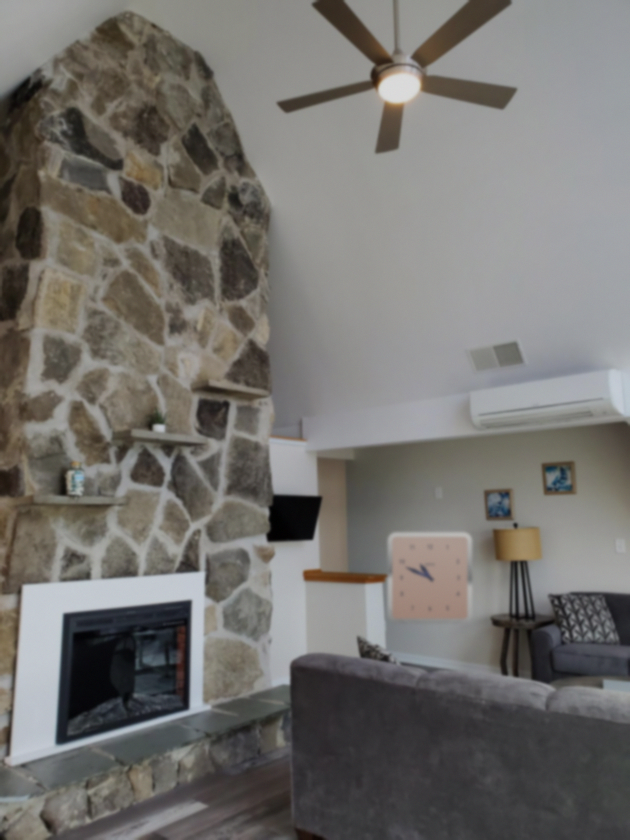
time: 10:49
